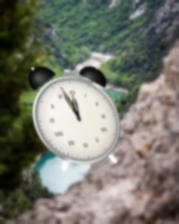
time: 11:57
